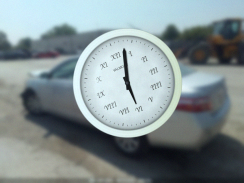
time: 6:03
